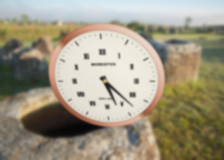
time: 5:23
